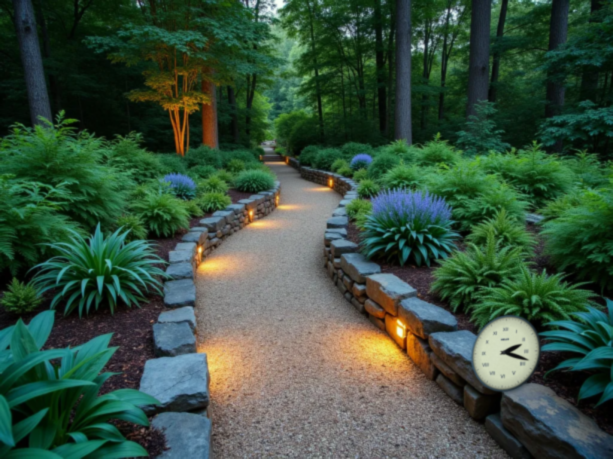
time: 2:18
